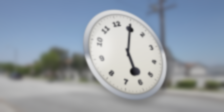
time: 6:05
